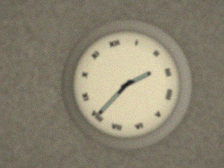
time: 2:40
